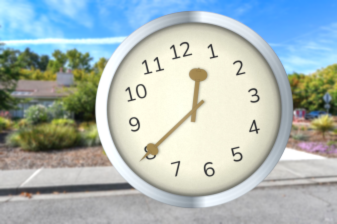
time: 12:40
